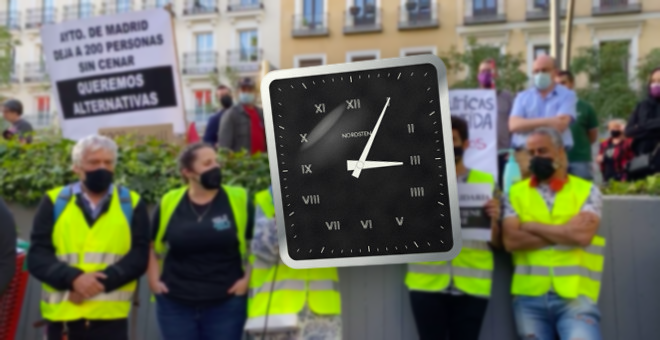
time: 3:05
